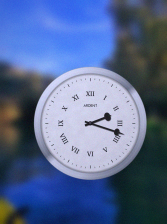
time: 2:18
